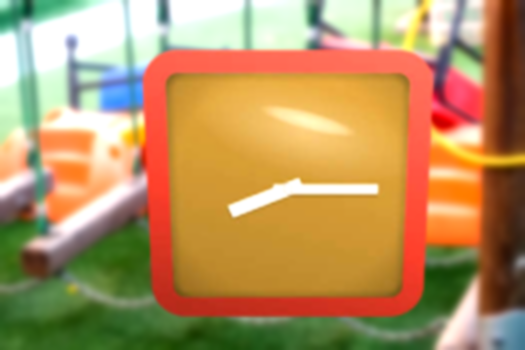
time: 8:15
